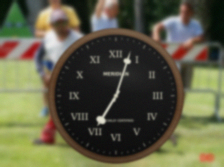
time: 7:03
